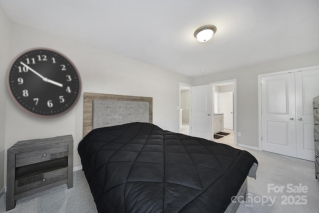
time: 3:52
